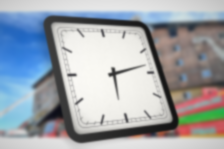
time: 6:13
